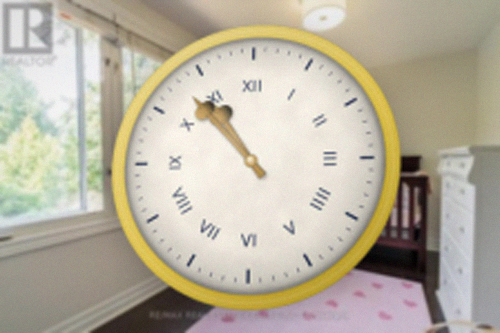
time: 10:53
